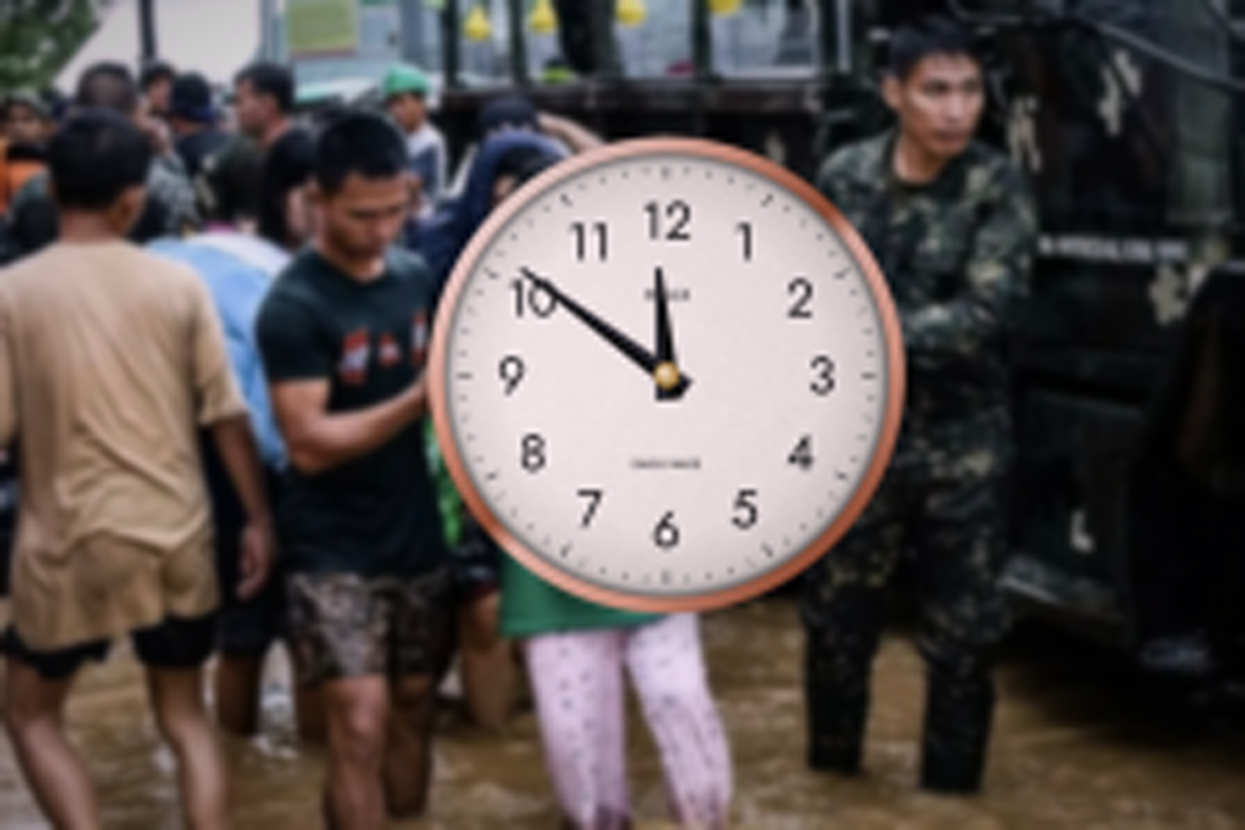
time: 11:51
